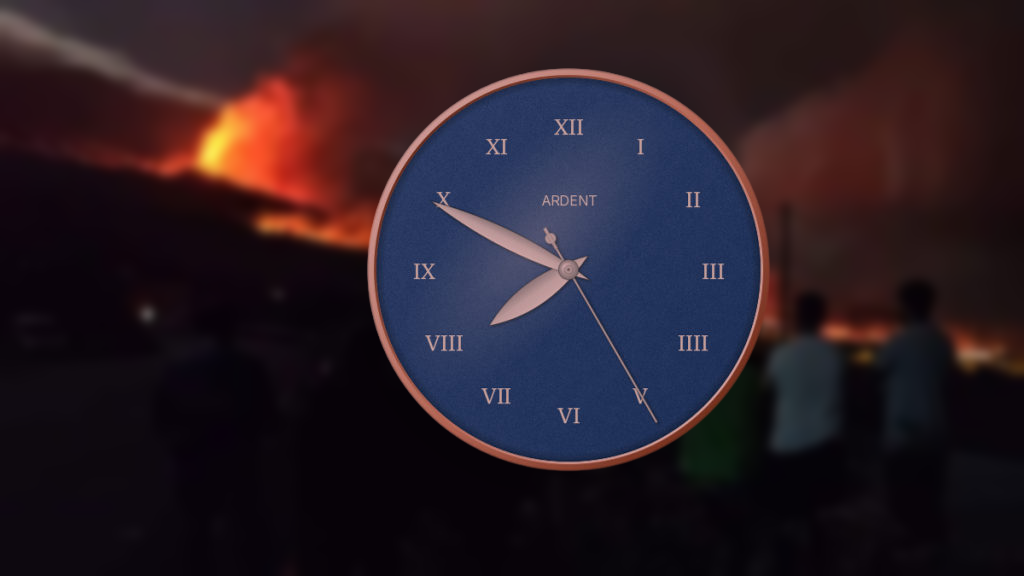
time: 7:49:25
